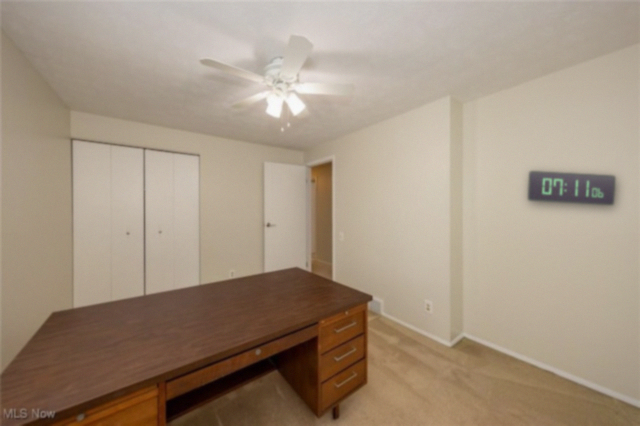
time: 7:11
